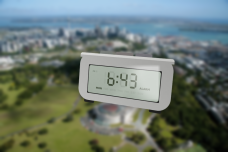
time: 6:43
